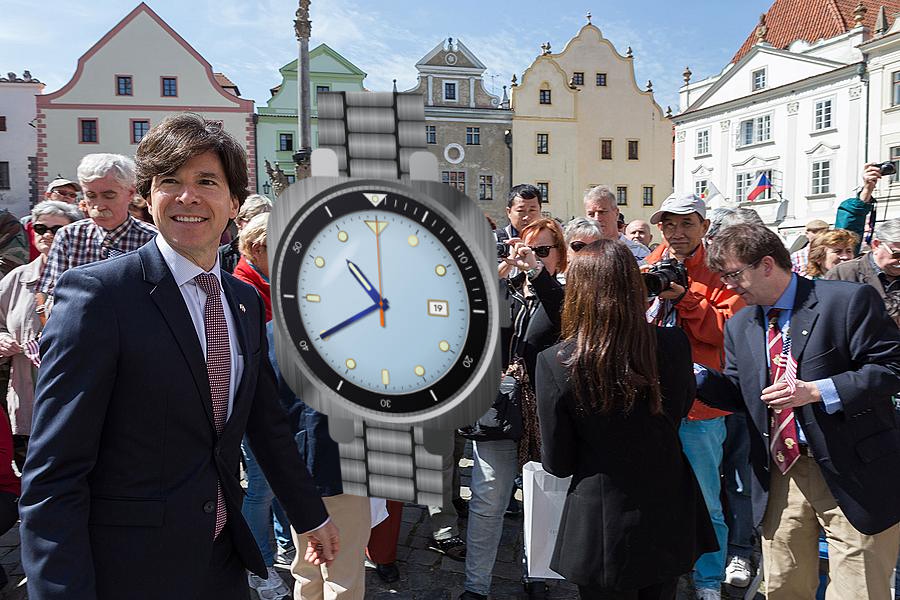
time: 10:40:00
